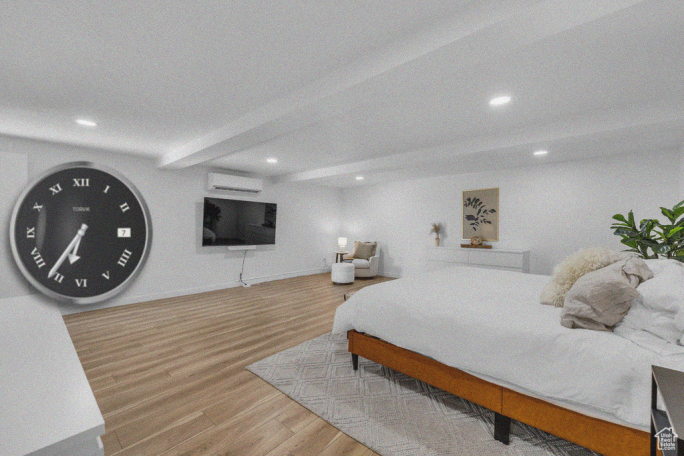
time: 6:36
